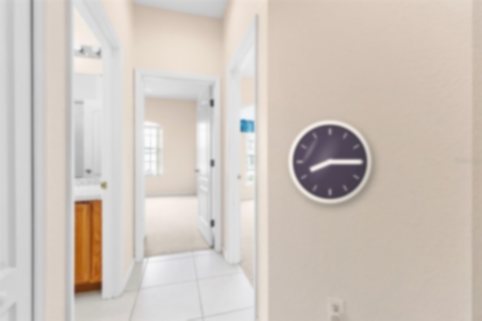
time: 8:15
